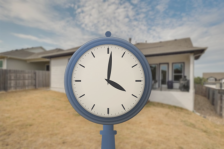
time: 4:01
